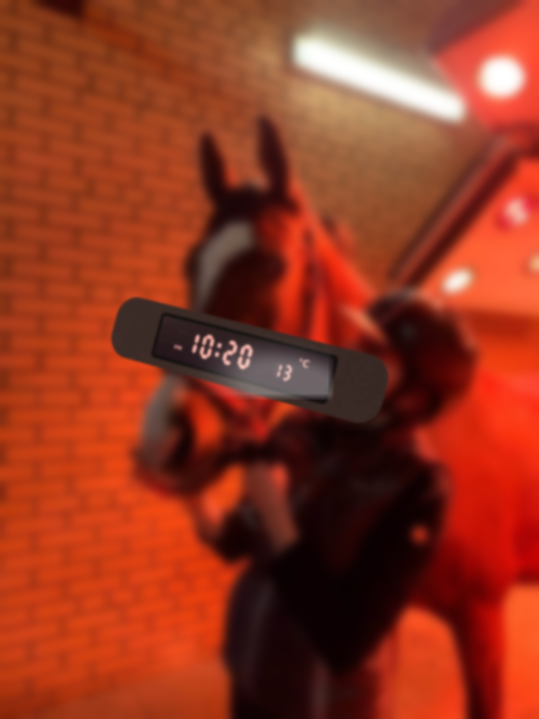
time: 10:20
